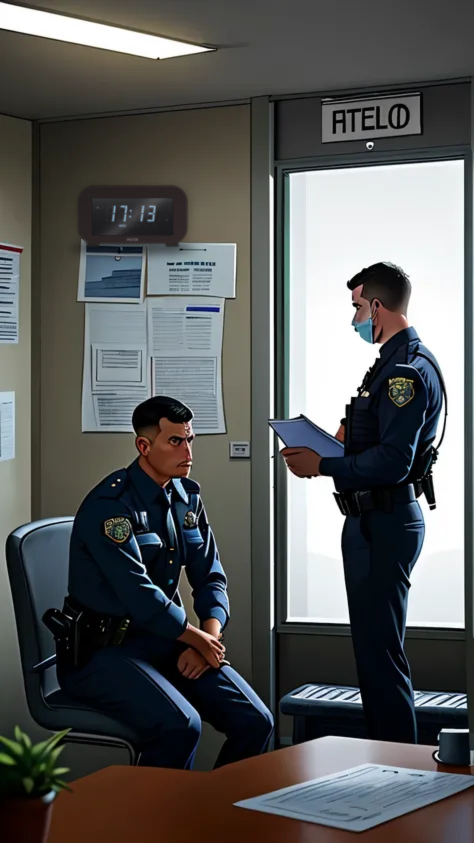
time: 17:13
